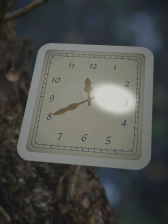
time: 11:40
